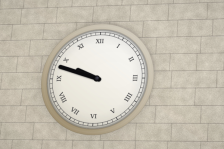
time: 9:48
